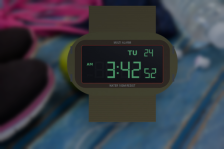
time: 3:42:52
